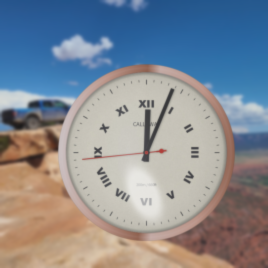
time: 12:03:44
